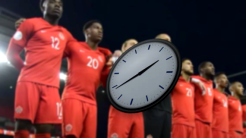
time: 1:39
